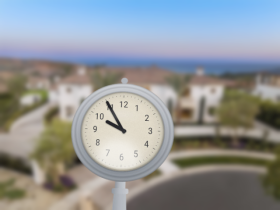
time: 9:55
